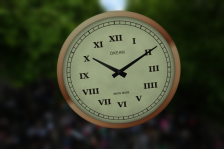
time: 10:10
